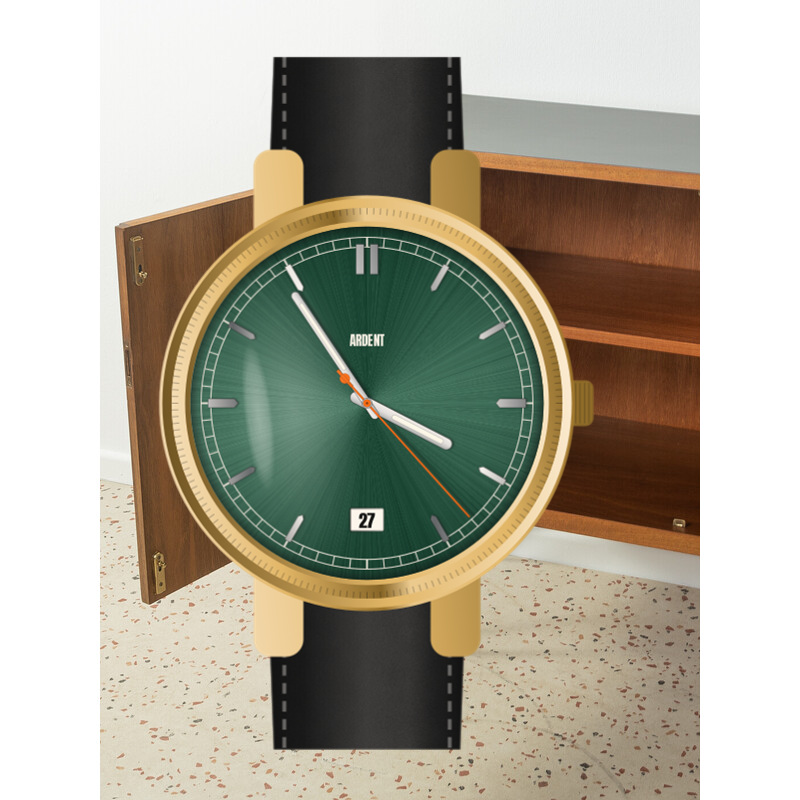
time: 3:54:23
